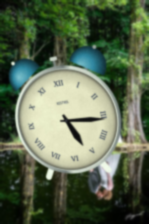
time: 5:16
